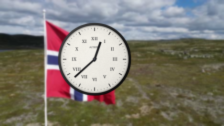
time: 12:38
